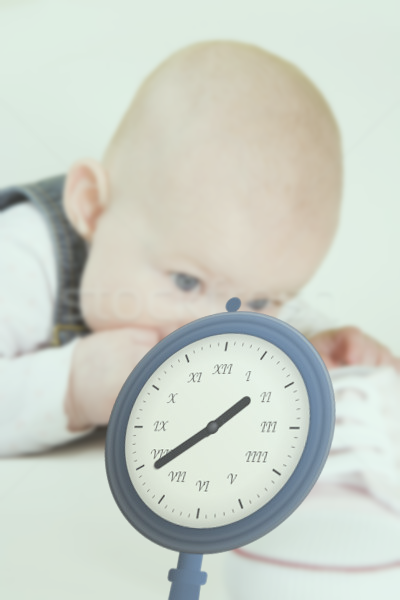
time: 1:39
